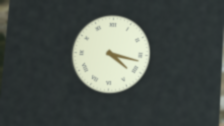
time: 4:17
